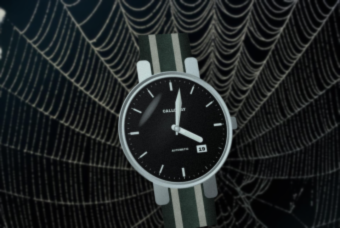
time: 4:02
